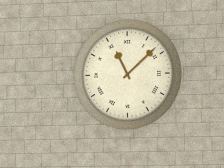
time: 11:08
